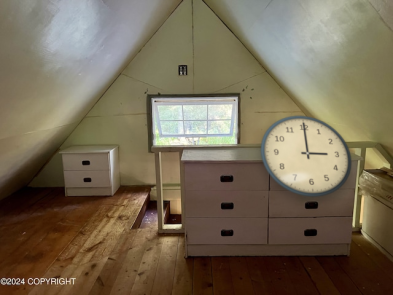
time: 3:00
